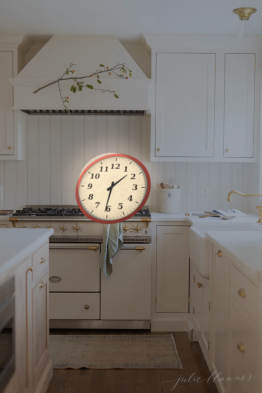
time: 1:31
